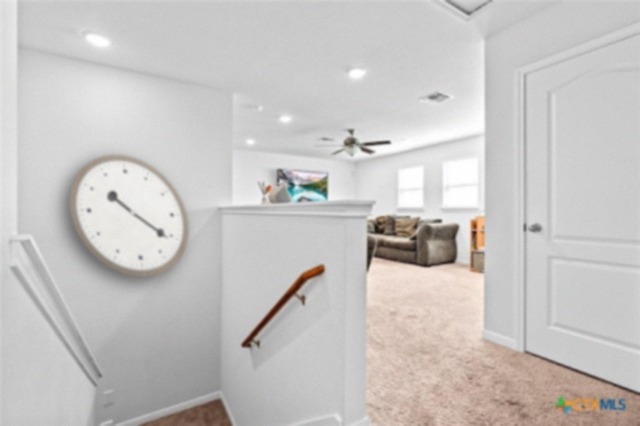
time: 10:21
